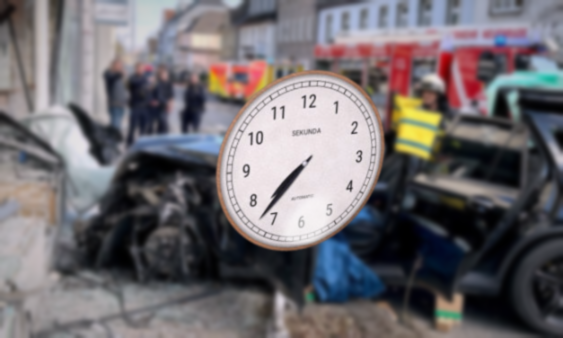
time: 7:37
